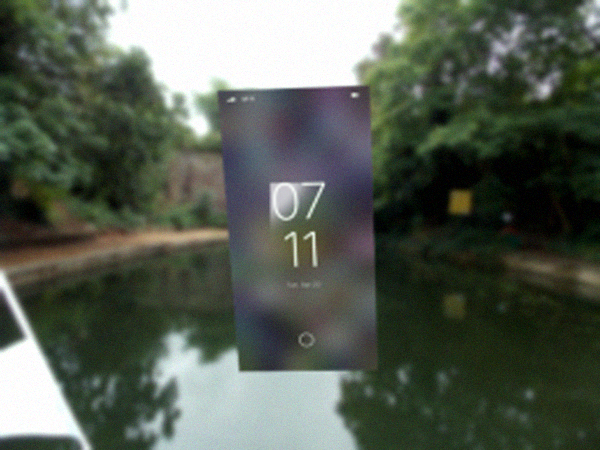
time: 7:11
